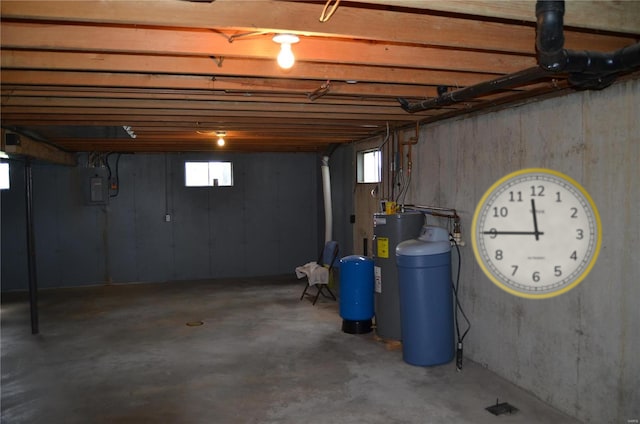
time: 11:45
